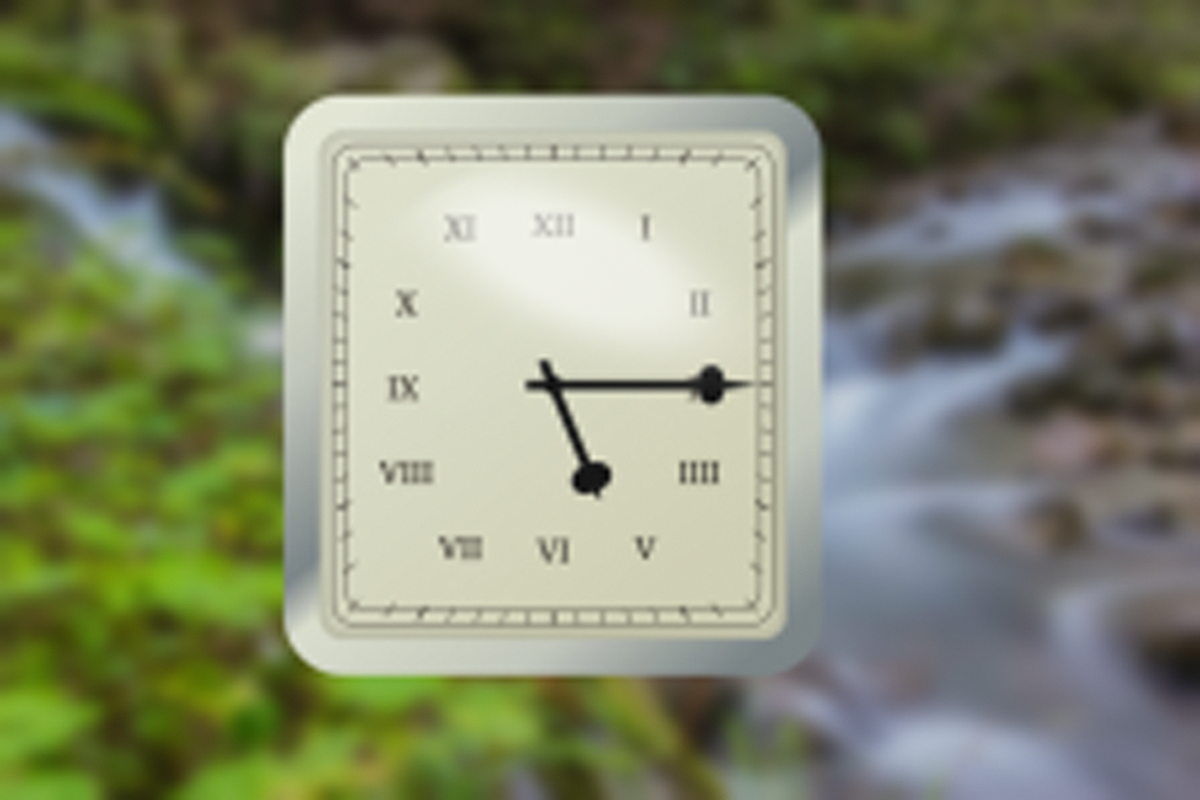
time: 5:15
